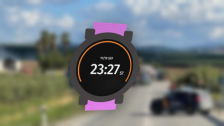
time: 23:27
